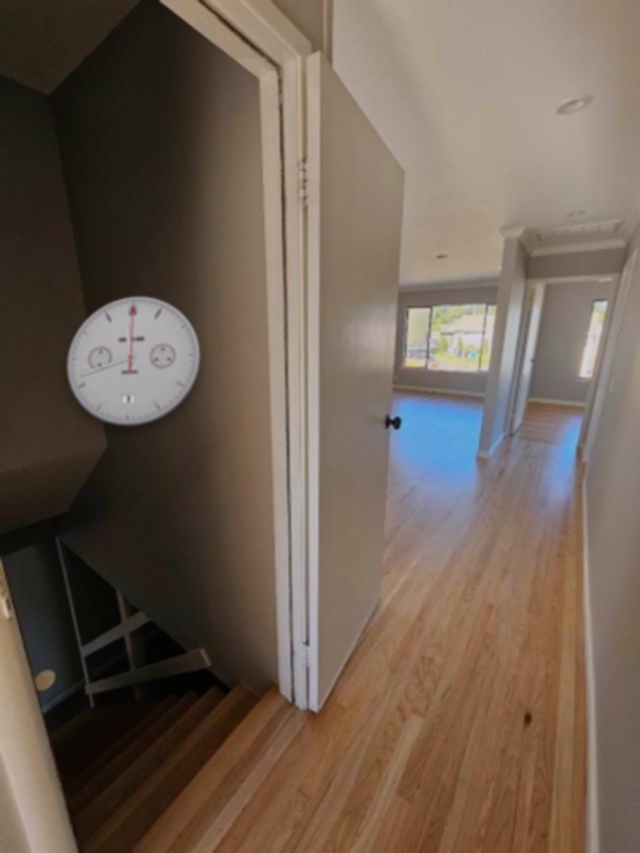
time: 11:42
